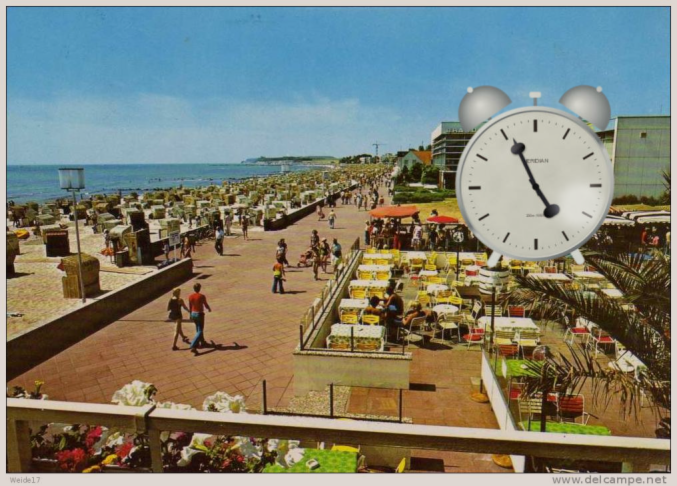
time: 4:56
